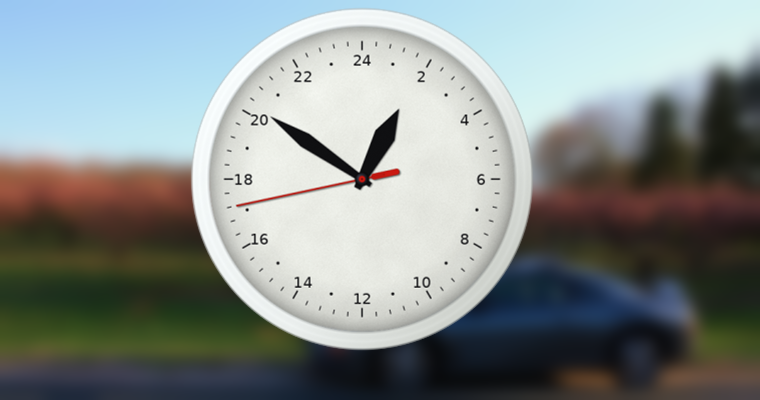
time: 1:50:43
